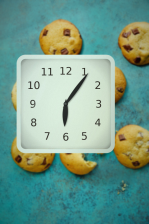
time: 6:06
